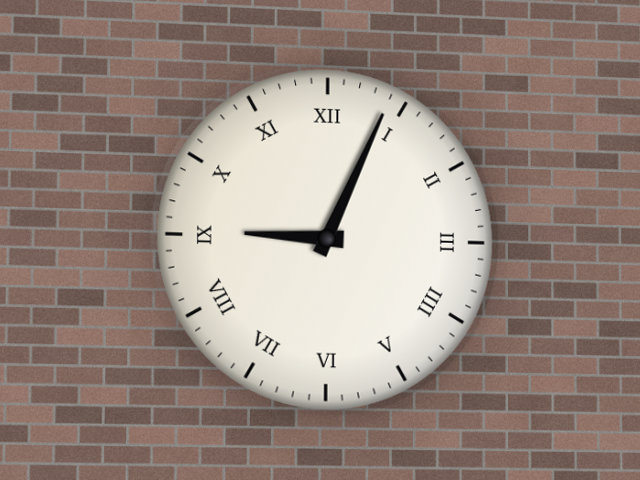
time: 9:04
